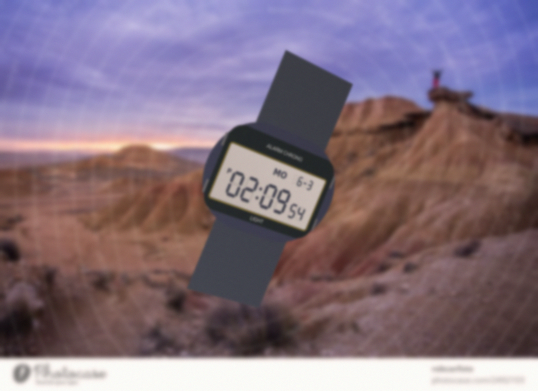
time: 2:09:54
